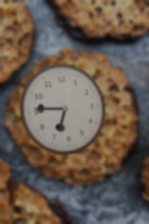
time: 6:46
